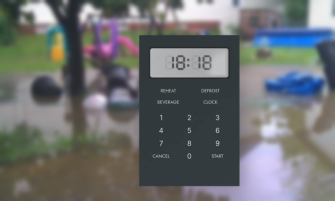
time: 18:18
